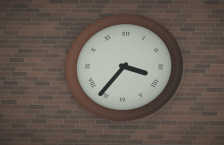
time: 3:36
